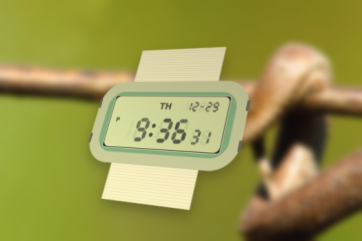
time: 9:36:31
